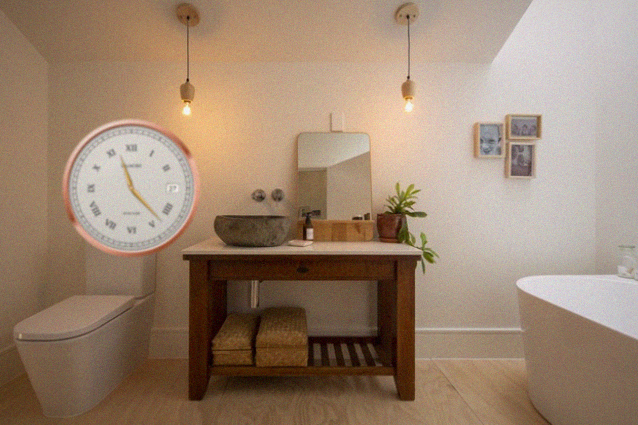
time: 11:23
